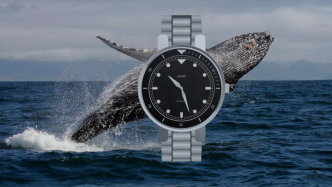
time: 10:27
